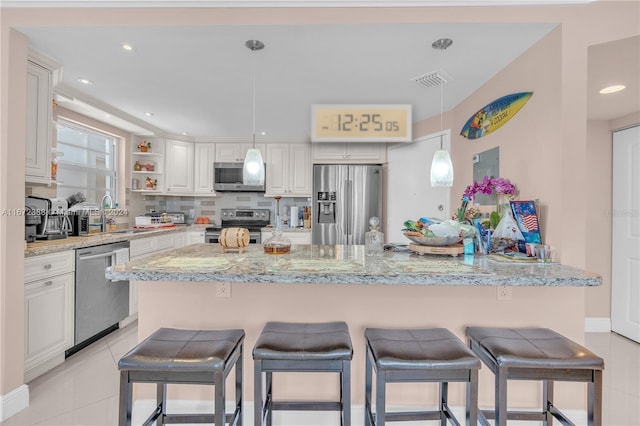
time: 12:25
